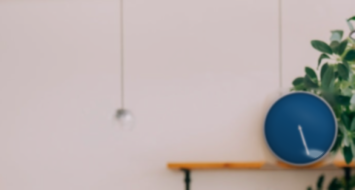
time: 5:27
